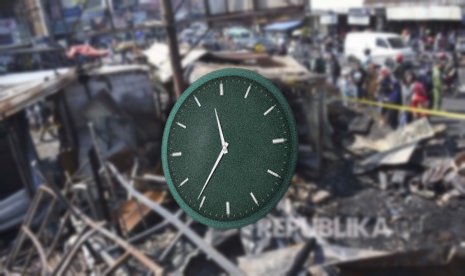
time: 11:36
